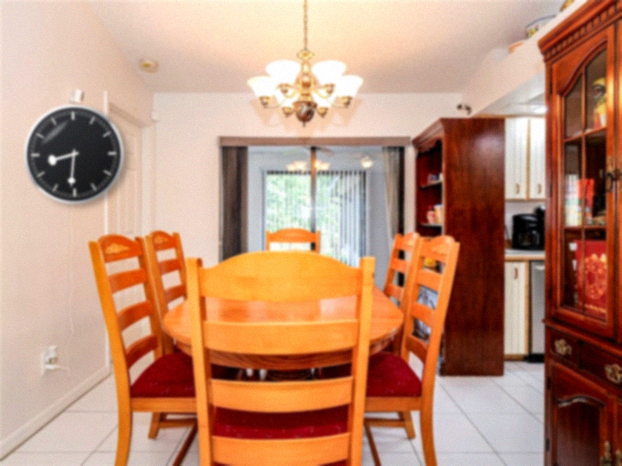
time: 8:31
